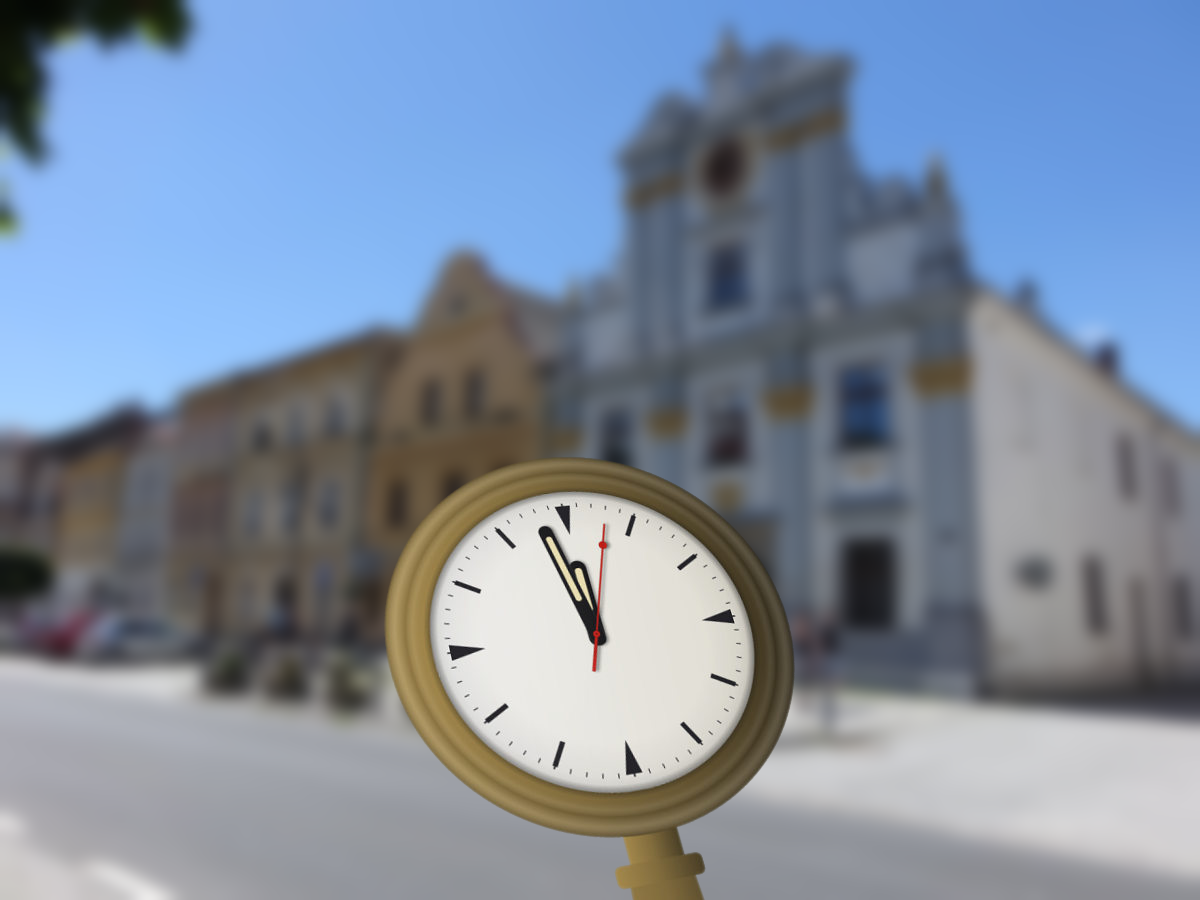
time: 11:58:03
